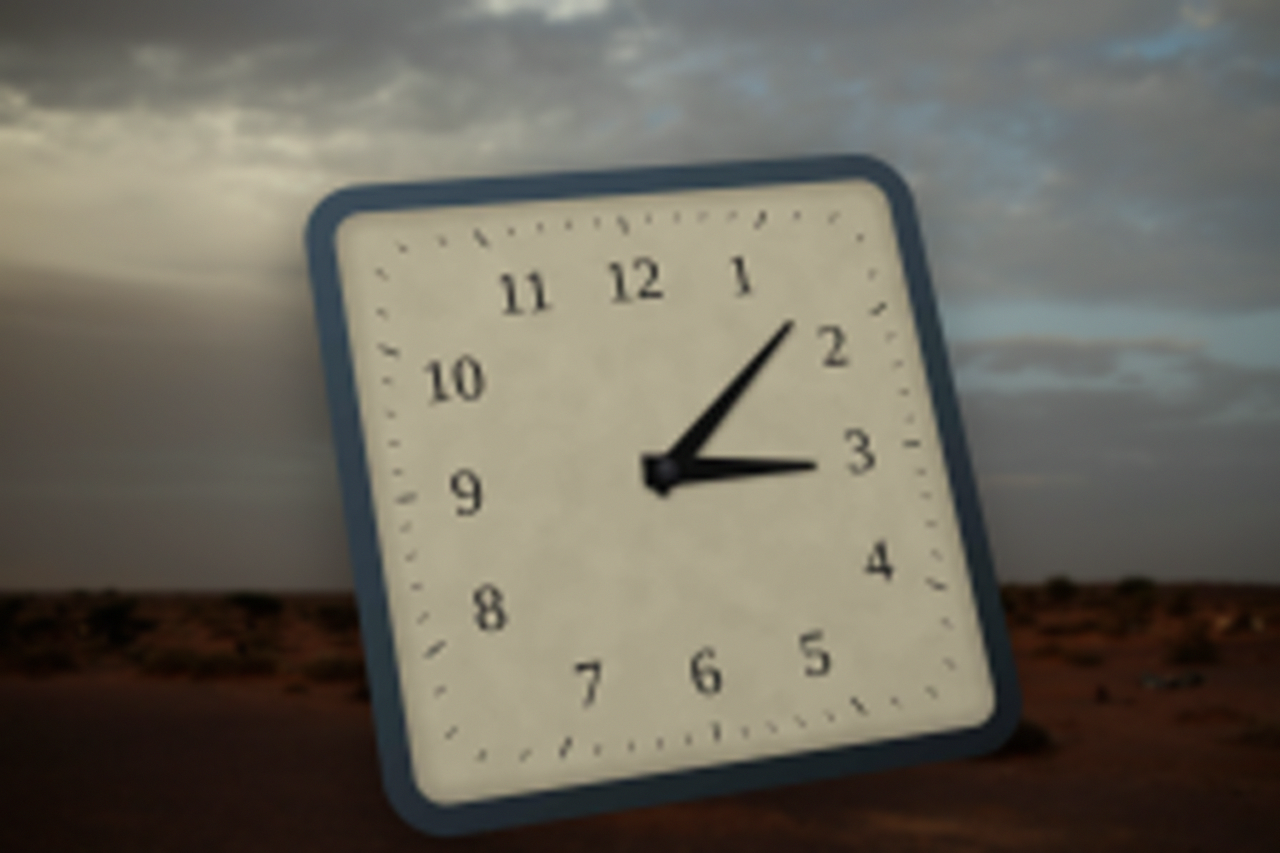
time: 3:08
